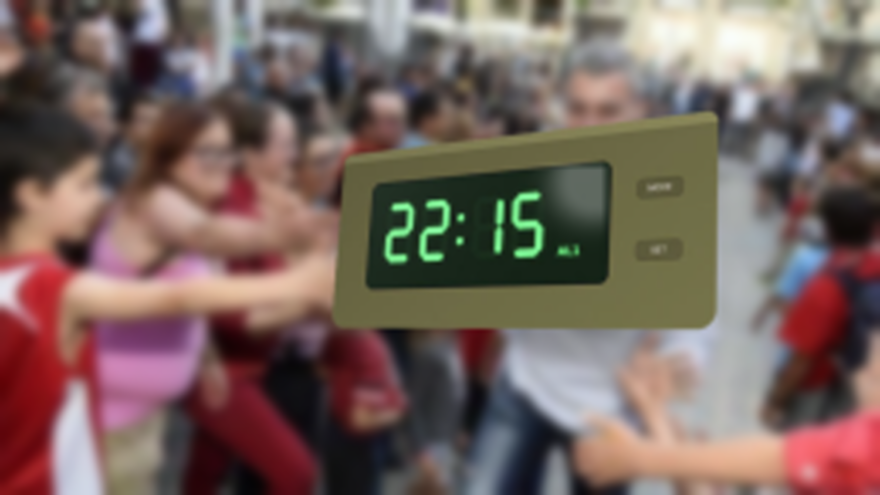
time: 22:15
